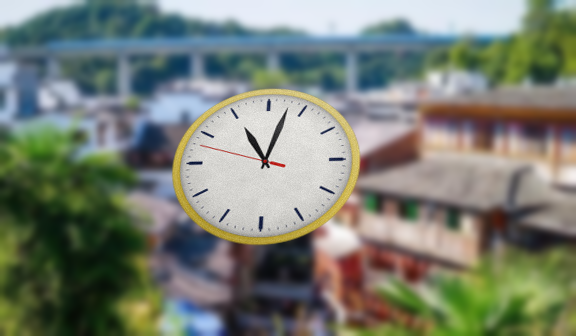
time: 11:02:48
